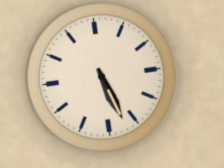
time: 5:27
